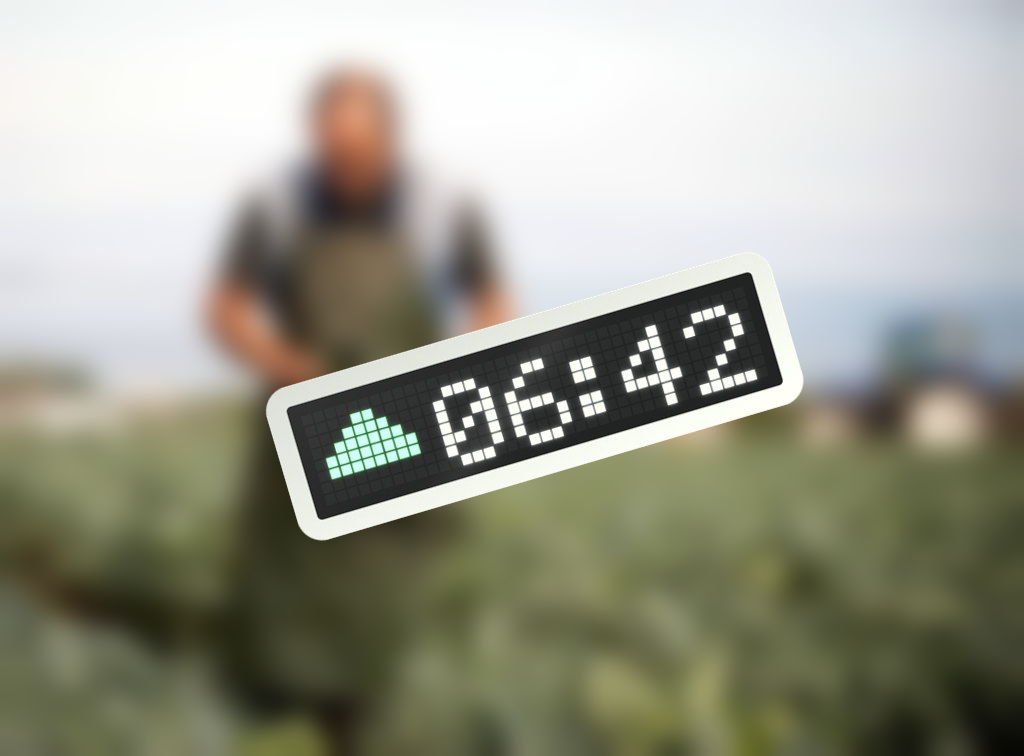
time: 6:42
